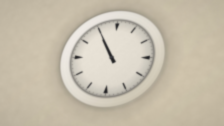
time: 10:55
